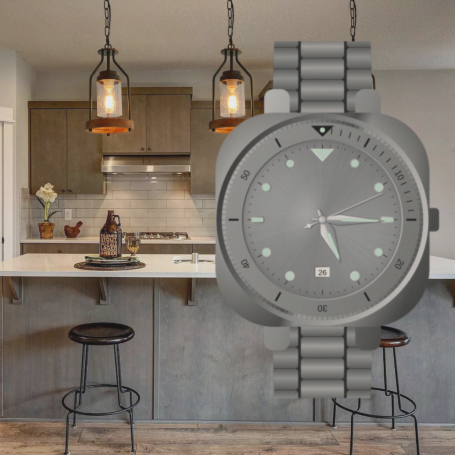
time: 5:15:11
